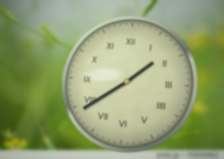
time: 1:39
